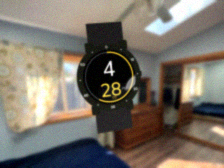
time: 4:28
